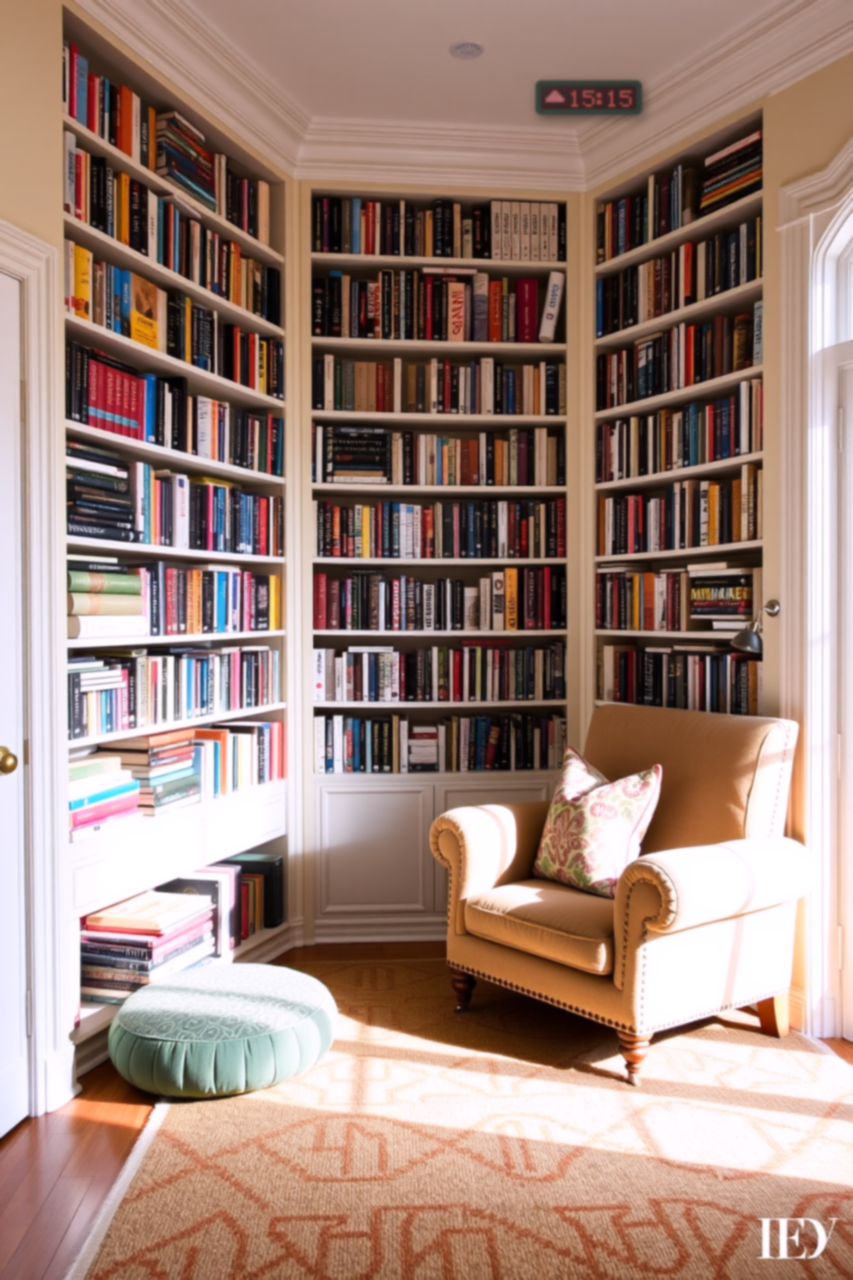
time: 15:15
